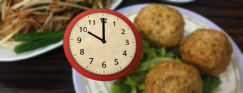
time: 10:00
